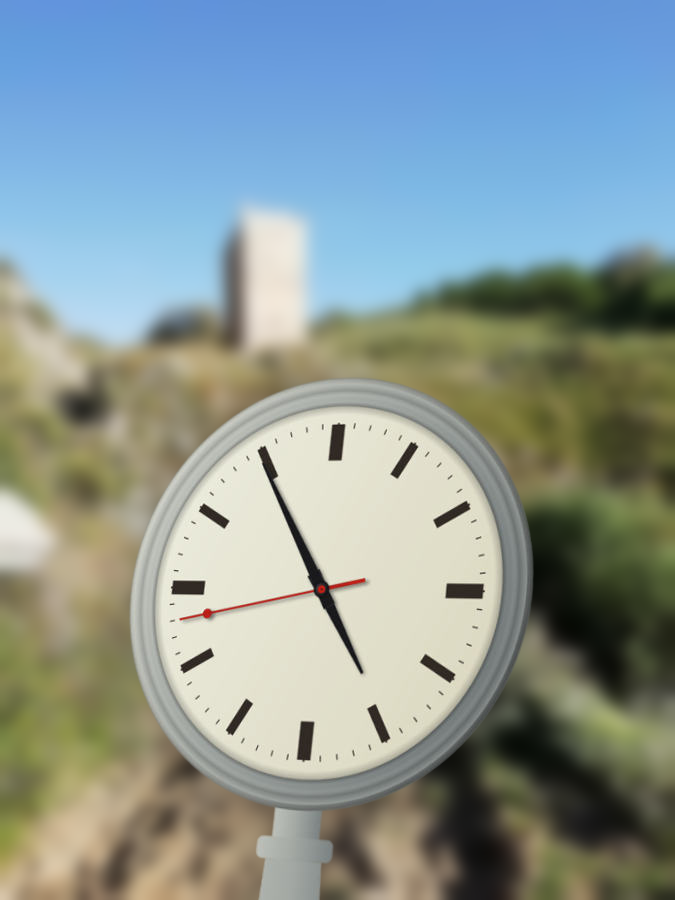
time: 4:54:43
